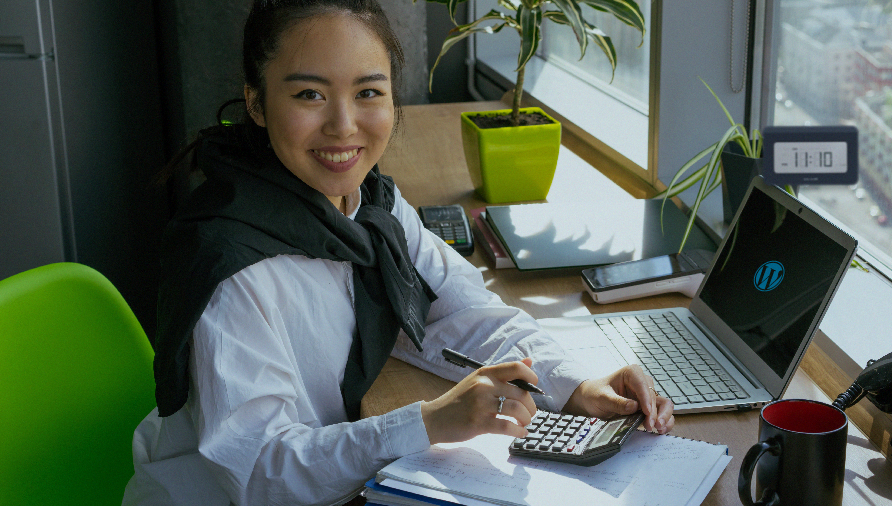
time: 11:10
